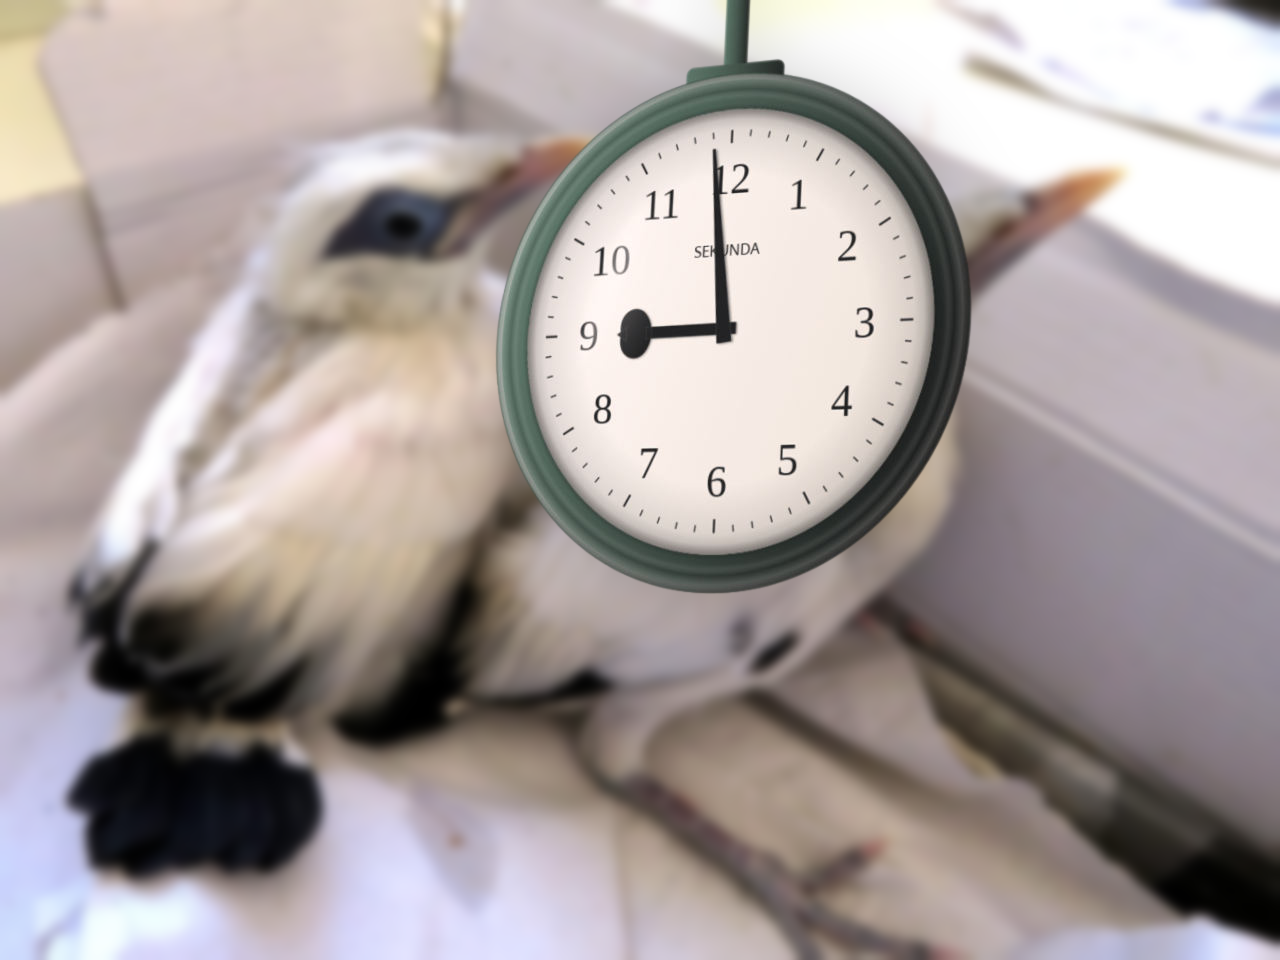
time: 8:59
